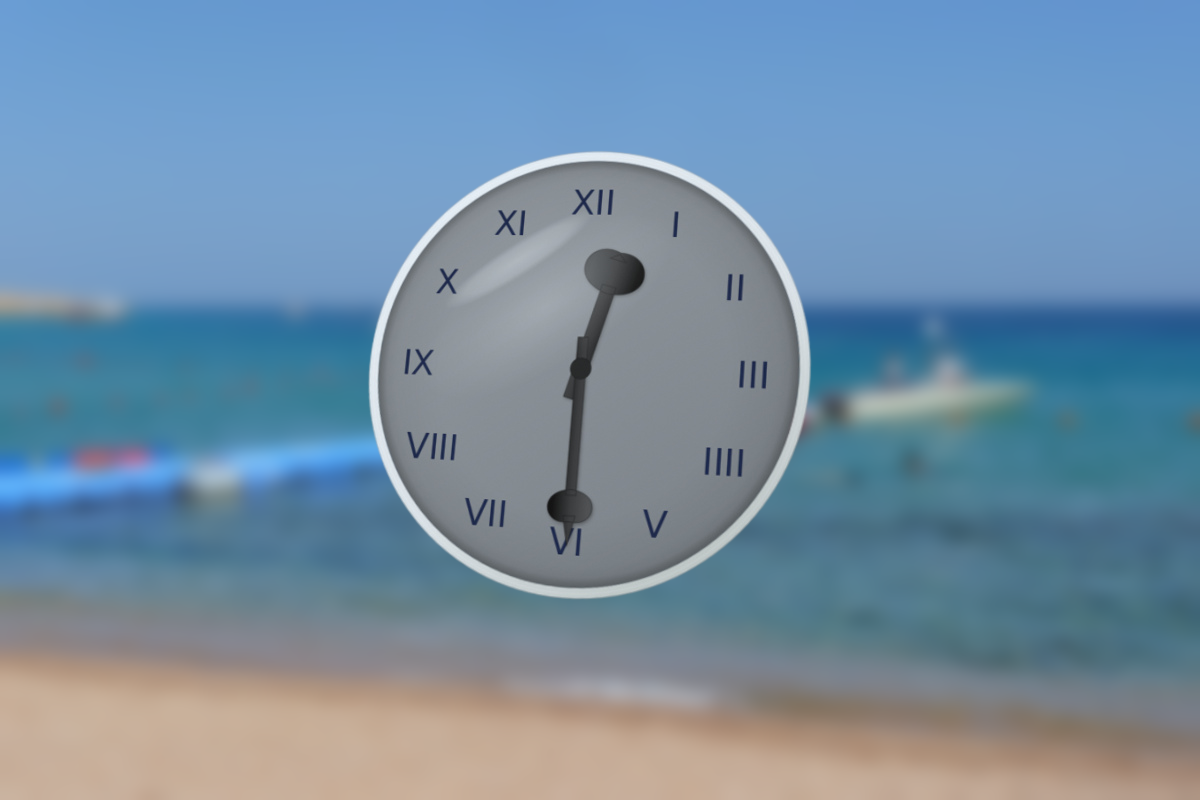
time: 12:30
